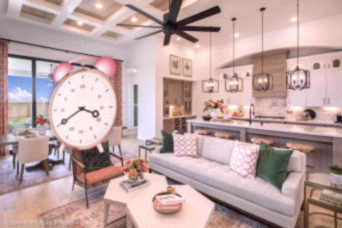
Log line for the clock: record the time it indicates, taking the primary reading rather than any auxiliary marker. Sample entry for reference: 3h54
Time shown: 3h40
